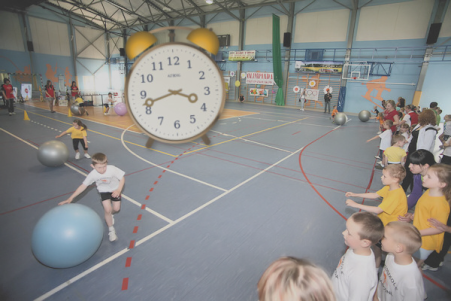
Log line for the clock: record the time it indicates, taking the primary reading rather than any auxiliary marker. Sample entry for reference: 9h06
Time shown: 3h42
